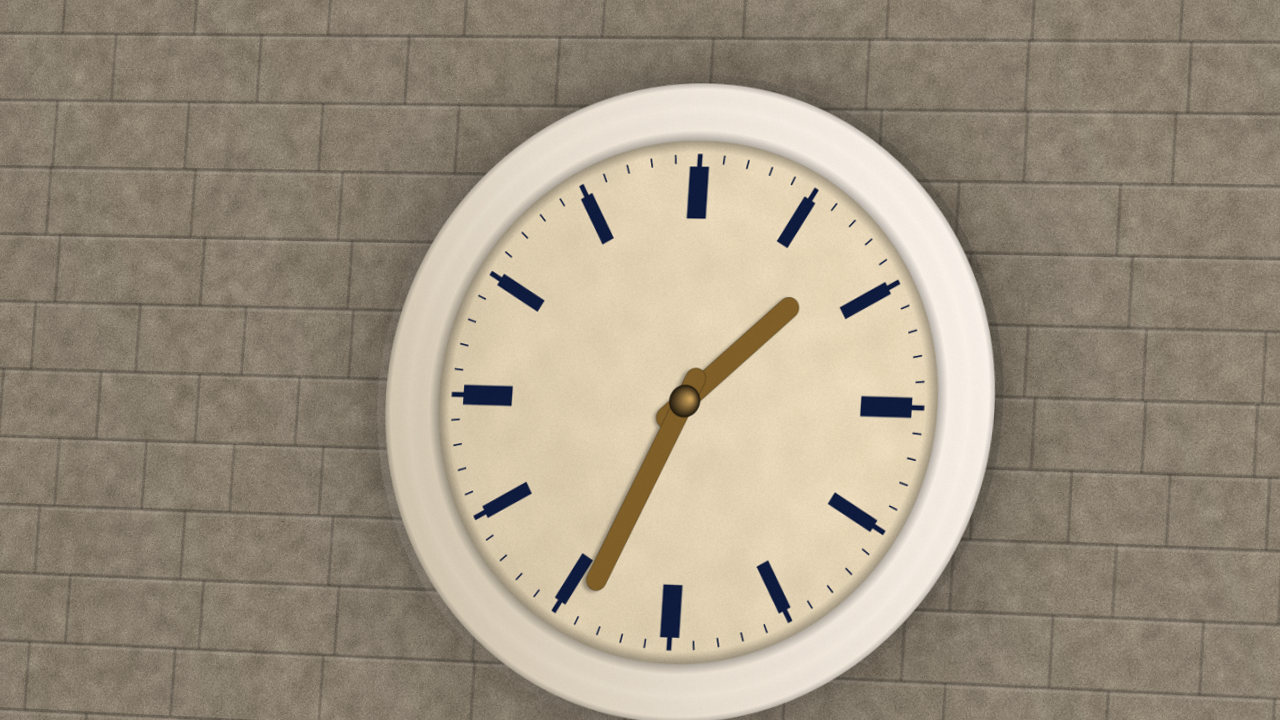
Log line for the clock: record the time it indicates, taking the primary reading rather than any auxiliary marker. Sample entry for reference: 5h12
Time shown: 1h34
